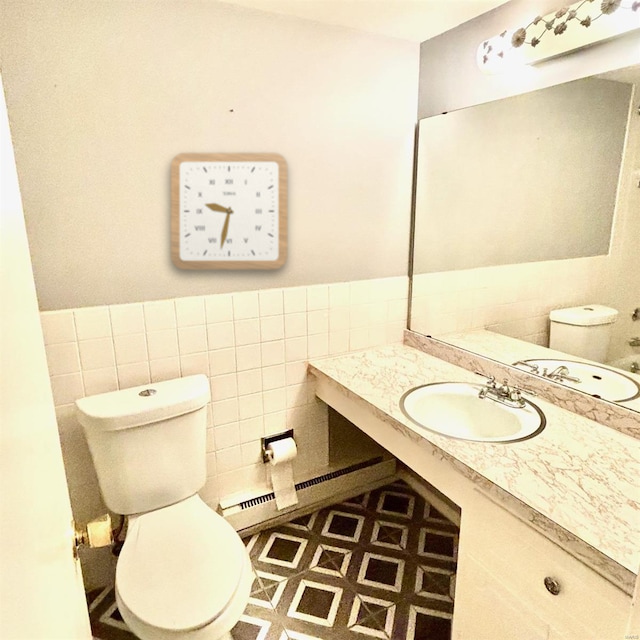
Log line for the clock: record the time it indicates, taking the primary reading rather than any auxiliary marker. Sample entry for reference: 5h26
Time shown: 9h32
